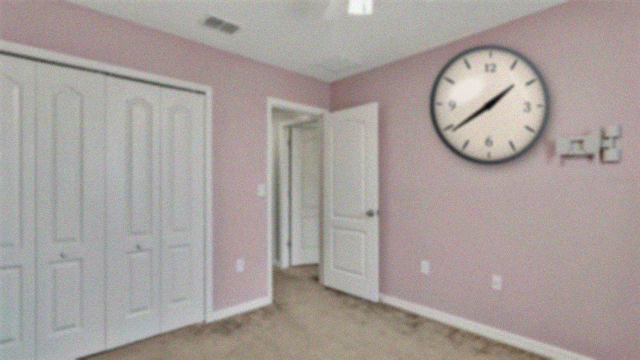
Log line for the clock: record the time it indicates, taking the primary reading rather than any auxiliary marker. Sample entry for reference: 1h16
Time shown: 1h39
